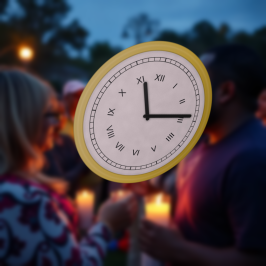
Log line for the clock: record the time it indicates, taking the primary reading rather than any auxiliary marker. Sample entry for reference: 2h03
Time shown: 11h14
